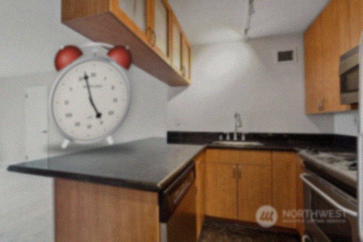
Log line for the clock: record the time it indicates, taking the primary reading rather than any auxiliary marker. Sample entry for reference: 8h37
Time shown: 4h57
